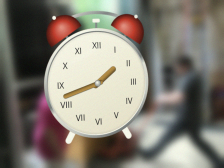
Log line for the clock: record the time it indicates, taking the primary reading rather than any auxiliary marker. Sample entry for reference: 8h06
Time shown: 1h42
